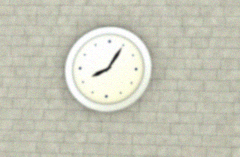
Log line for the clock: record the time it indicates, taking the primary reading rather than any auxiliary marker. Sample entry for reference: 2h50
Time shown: 8h05
